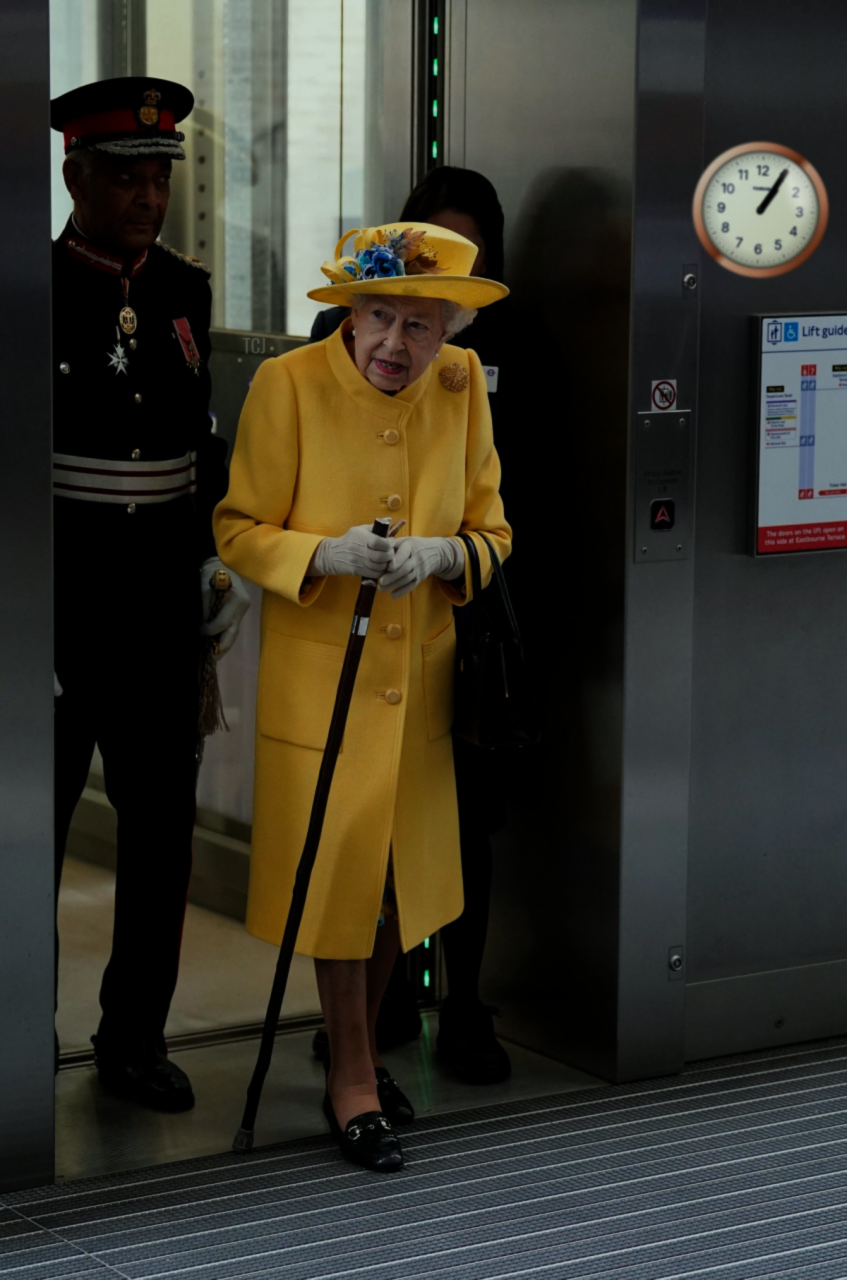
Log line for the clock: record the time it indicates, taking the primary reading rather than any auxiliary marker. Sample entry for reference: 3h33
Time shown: 1h05
